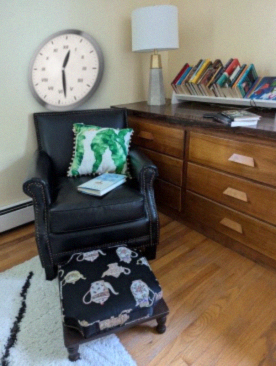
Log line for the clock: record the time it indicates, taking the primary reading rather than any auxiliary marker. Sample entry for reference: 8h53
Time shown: 12h28
